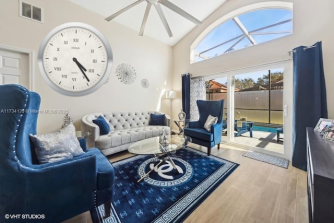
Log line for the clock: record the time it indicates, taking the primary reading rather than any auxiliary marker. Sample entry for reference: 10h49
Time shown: 4h24
